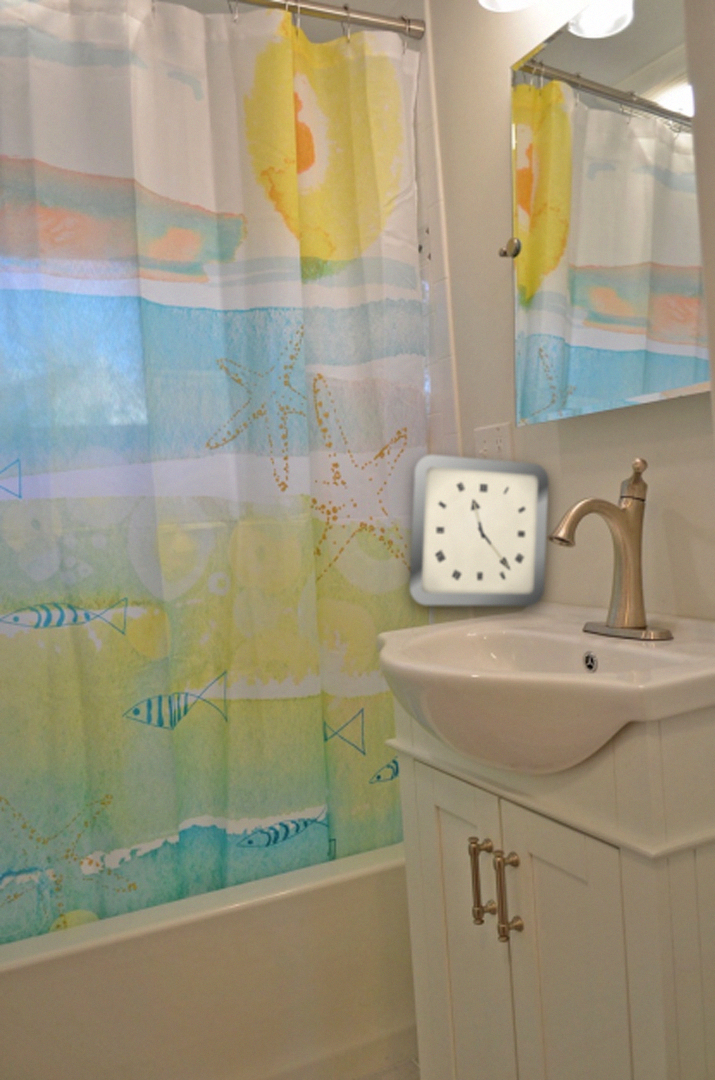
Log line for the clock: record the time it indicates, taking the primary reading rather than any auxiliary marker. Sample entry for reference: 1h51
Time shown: 11h23
